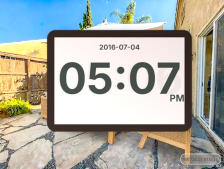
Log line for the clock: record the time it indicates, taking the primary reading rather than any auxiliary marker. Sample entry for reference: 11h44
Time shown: 5h07
